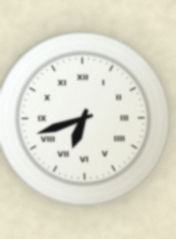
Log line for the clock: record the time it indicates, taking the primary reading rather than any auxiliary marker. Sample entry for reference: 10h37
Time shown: 6h42
